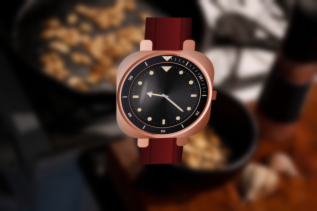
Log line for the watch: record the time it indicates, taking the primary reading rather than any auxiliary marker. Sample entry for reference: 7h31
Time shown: 9h22
